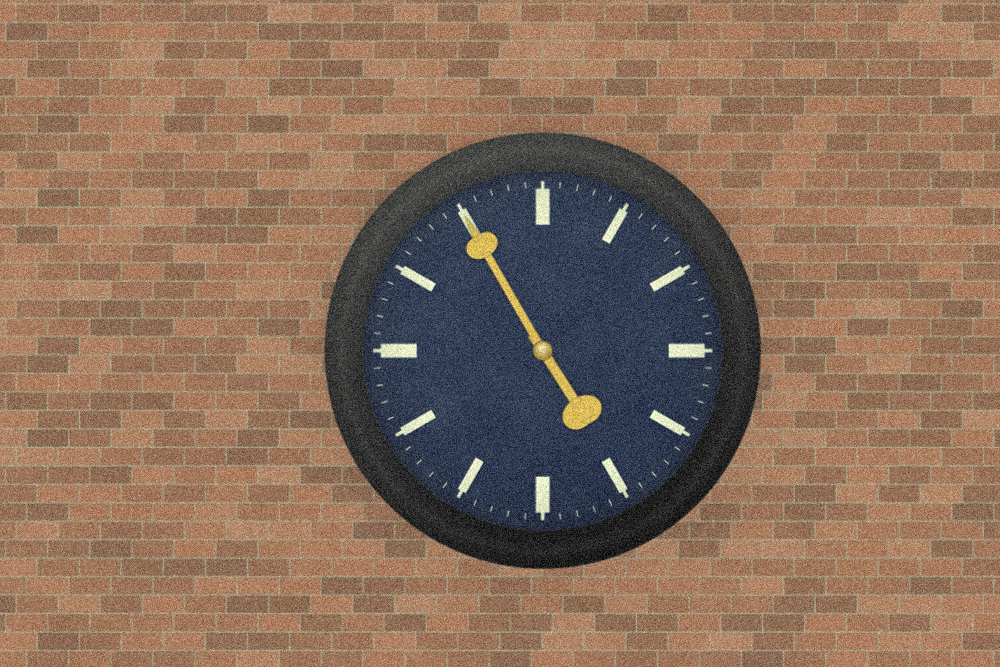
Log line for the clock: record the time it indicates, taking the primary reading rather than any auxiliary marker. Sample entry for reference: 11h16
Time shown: 4h55
